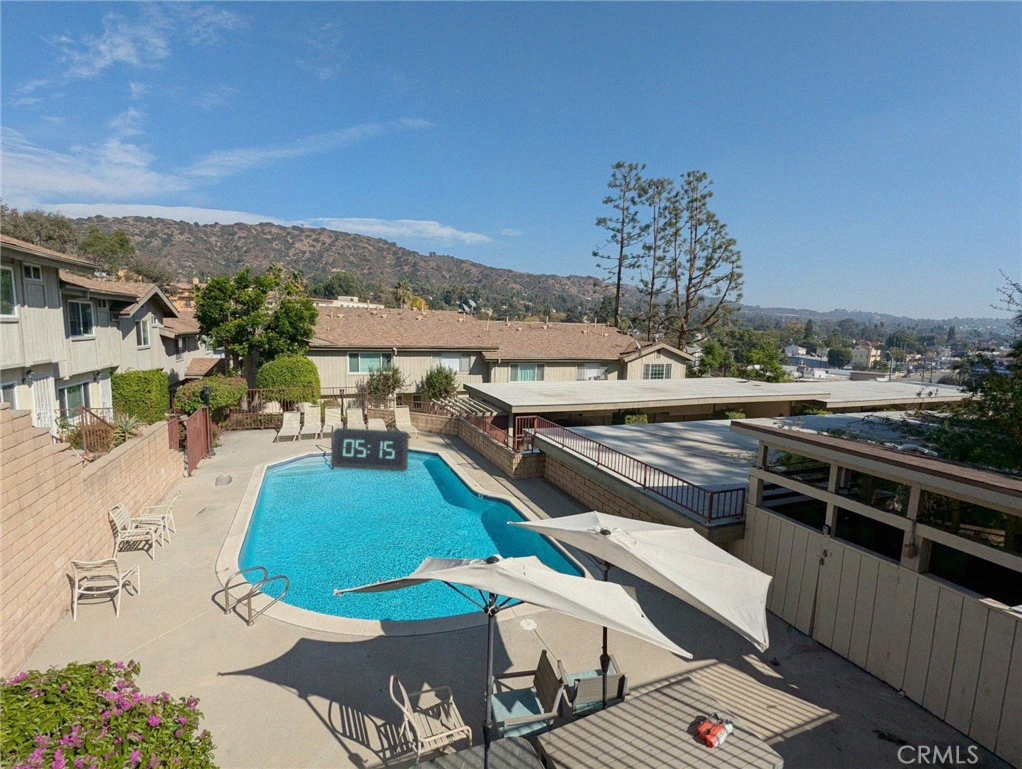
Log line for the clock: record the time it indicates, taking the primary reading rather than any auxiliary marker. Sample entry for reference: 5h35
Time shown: 5h15
